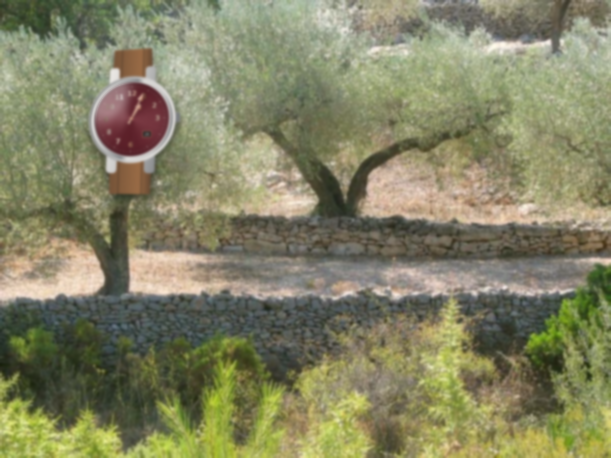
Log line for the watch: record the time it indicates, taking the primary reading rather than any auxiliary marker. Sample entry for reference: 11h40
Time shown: 1h04
